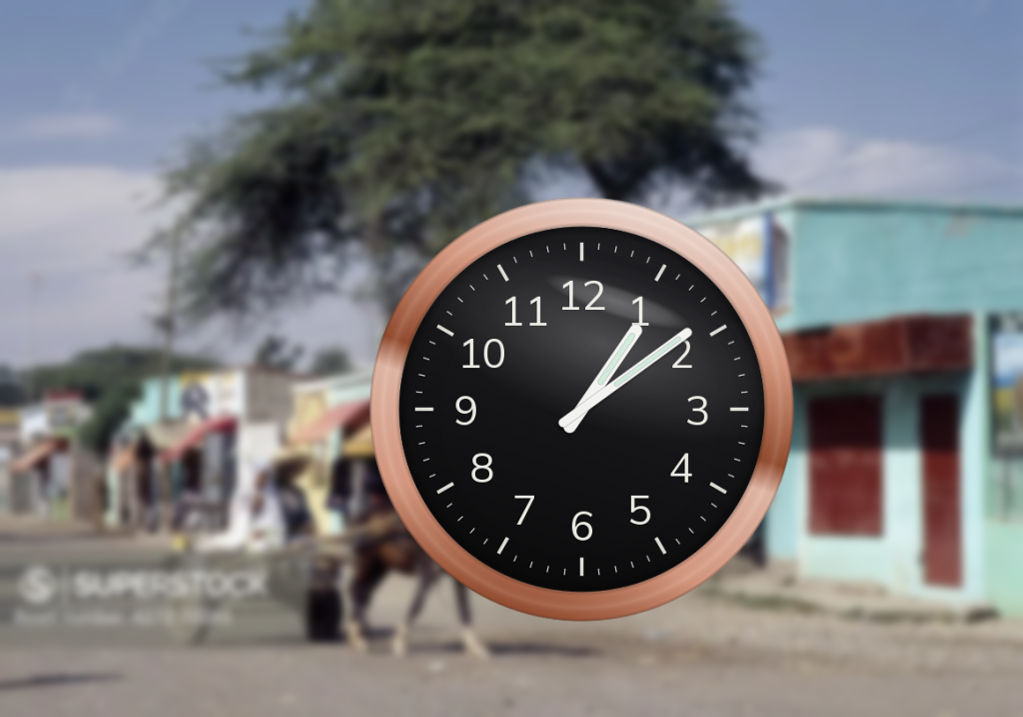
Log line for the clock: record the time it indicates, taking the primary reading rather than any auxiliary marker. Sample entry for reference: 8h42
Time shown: 1h09
